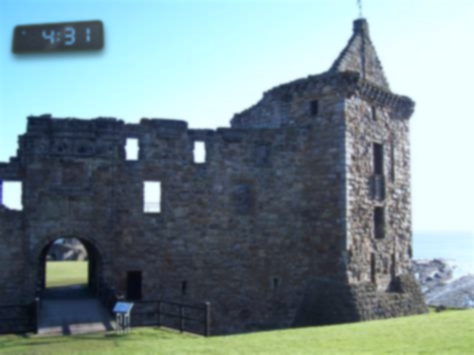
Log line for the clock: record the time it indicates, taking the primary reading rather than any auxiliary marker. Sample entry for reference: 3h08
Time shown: 4h31
